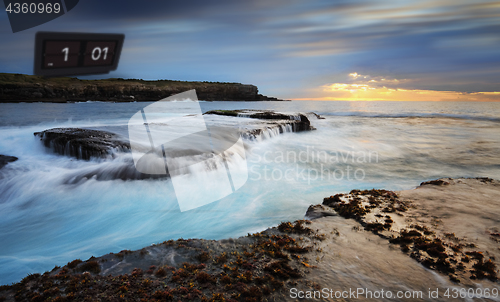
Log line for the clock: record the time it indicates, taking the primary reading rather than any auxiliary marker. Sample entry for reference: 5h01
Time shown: 1h01
